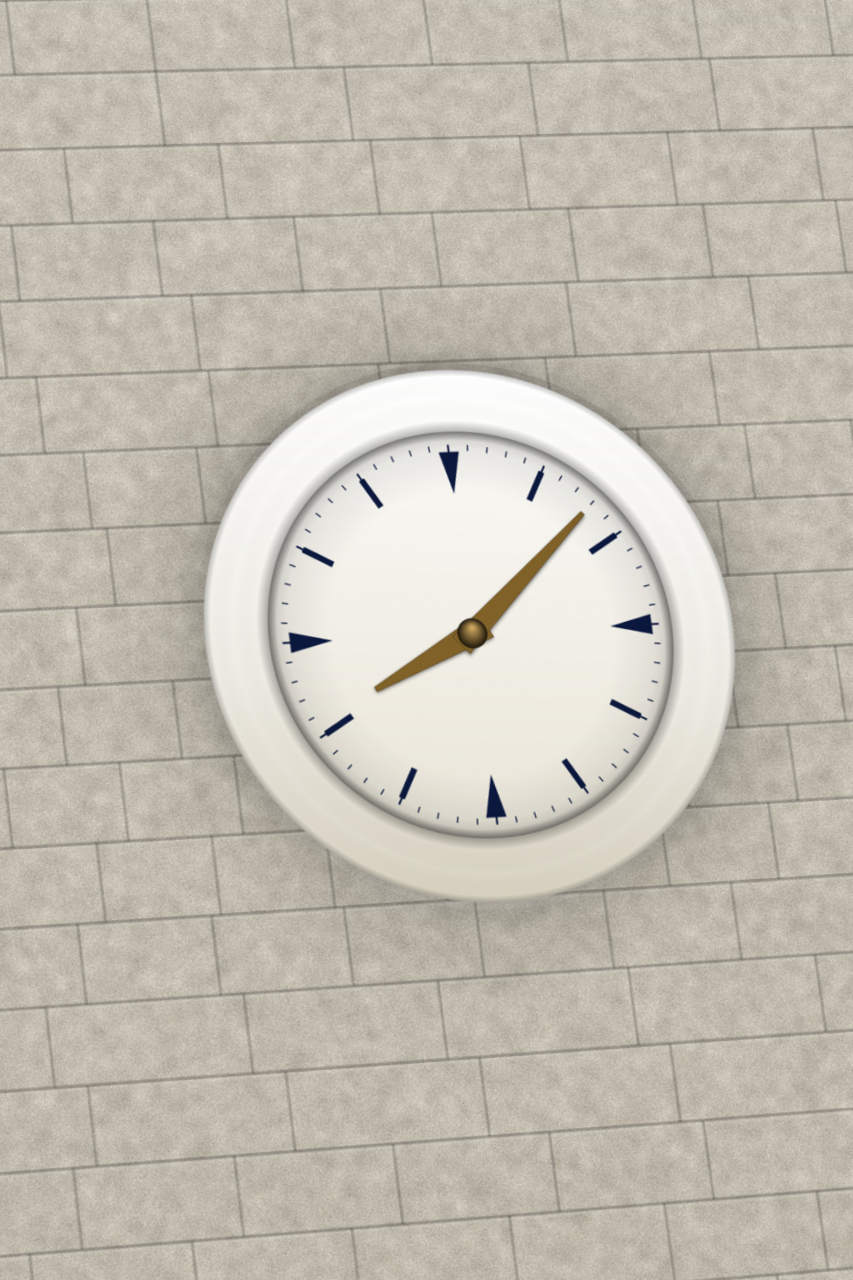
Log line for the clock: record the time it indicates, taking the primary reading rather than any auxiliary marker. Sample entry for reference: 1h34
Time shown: 8h08
